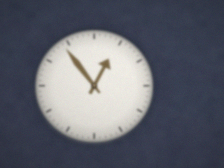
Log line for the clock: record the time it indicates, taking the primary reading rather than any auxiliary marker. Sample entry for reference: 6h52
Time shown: 12h54
